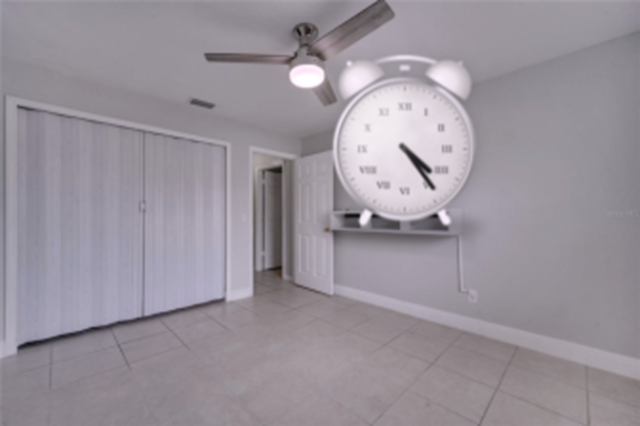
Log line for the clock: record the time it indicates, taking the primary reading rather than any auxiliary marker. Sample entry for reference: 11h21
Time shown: 4h24
